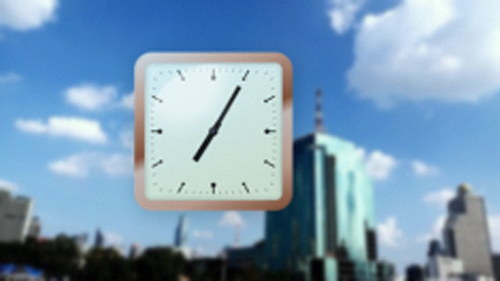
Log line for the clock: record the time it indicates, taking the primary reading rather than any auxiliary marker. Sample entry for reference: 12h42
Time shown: 7h05
